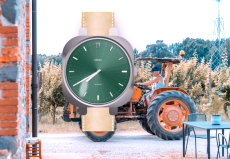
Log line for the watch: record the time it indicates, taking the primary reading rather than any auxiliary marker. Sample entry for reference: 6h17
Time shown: 7h40
